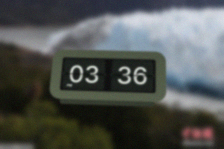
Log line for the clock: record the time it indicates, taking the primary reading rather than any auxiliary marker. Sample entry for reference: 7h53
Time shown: 3h36
